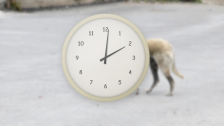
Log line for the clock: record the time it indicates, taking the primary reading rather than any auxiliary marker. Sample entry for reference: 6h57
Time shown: 2h01
